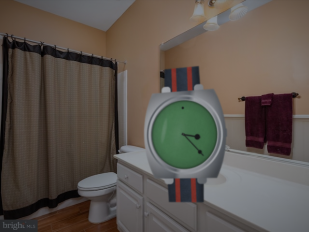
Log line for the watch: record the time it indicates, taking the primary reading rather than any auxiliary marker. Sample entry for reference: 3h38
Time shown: 3h23
